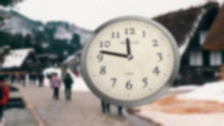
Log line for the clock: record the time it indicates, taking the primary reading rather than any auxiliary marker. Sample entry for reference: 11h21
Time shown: 11h47
